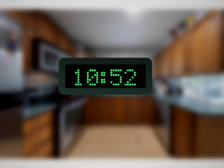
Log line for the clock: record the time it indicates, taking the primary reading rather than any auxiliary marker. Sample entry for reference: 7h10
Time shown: 10h52
